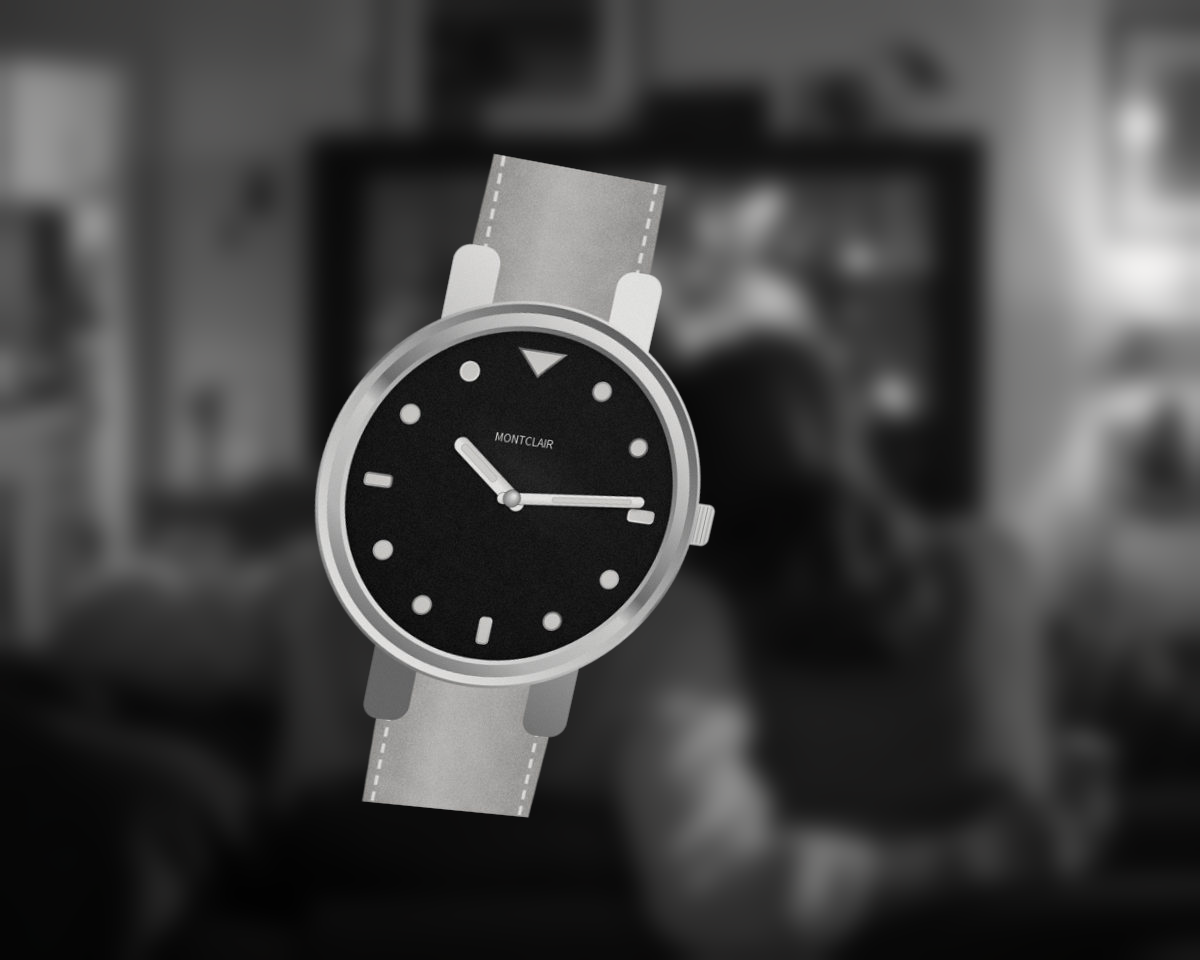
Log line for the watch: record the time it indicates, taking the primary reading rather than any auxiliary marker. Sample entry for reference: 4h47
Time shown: 10h14
